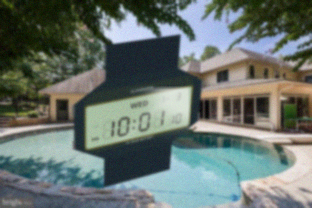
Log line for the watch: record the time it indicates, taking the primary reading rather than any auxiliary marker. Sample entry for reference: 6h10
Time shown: 10h01
